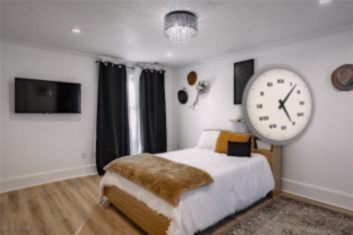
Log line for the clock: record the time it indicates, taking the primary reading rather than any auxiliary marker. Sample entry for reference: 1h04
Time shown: 5h07
